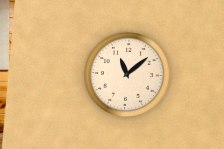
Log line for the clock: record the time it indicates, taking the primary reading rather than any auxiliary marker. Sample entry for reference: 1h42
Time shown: 11h08
